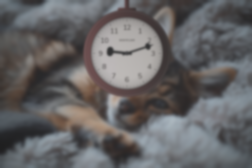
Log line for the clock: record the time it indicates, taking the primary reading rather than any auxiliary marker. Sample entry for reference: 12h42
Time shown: 9h12
